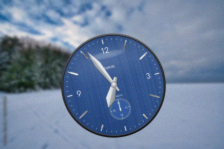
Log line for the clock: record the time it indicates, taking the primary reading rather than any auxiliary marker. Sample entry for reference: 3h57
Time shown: 6h56
